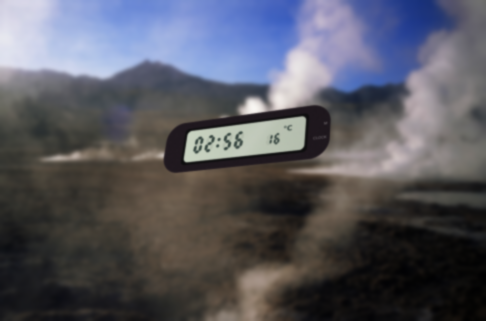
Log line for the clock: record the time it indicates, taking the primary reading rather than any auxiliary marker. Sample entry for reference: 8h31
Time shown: 2h56
